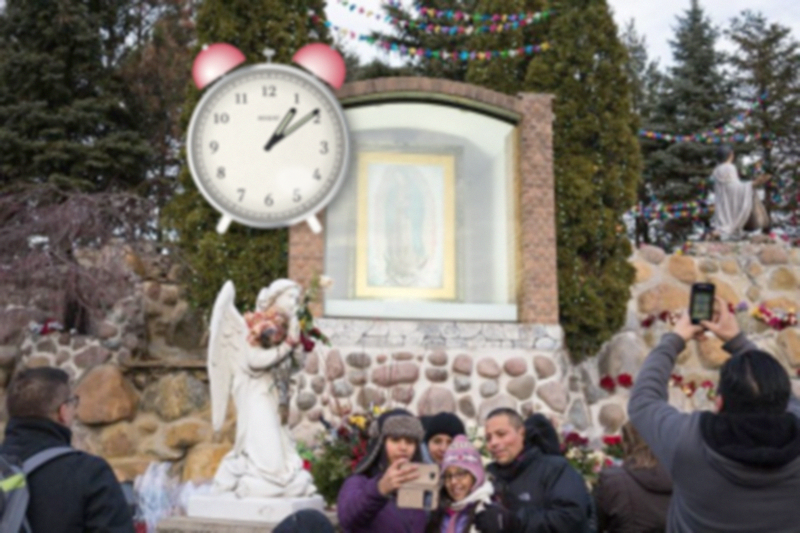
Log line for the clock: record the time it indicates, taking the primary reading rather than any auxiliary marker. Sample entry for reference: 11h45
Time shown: 1h09
